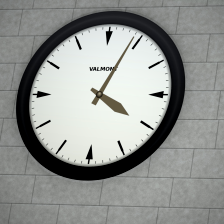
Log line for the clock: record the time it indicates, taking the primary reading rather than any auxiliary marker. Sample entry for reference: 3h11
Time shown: 4h04
